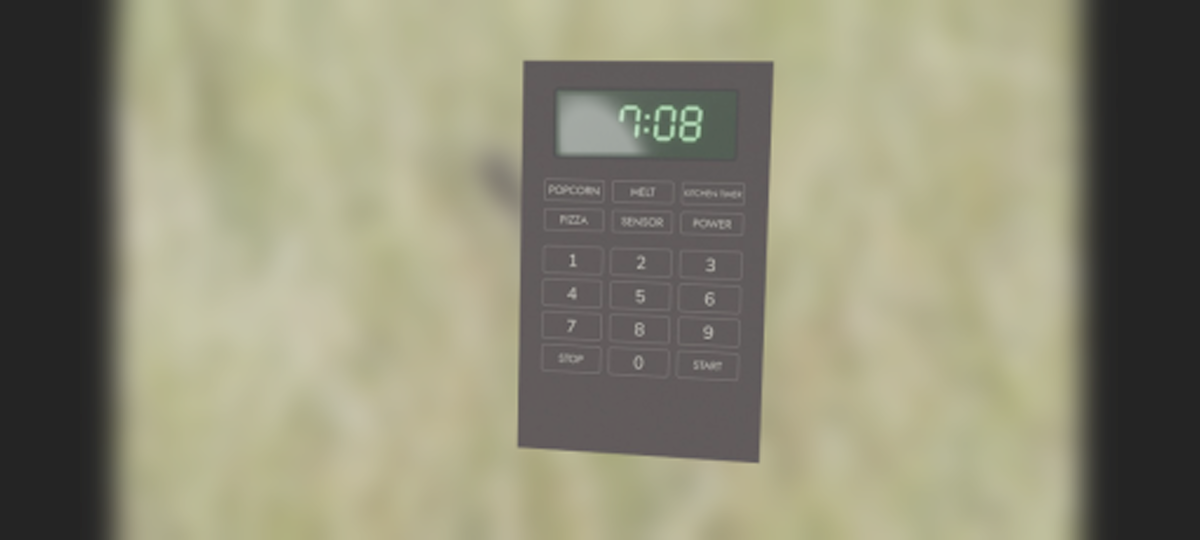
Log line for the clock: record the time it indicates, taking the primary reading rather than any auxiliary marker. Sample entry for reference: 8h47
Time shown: 7h08
